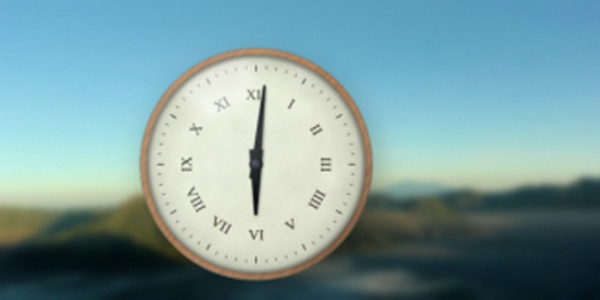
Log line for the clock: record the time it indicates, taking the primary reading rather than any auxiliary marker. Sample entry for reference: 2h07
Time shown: 6h01
